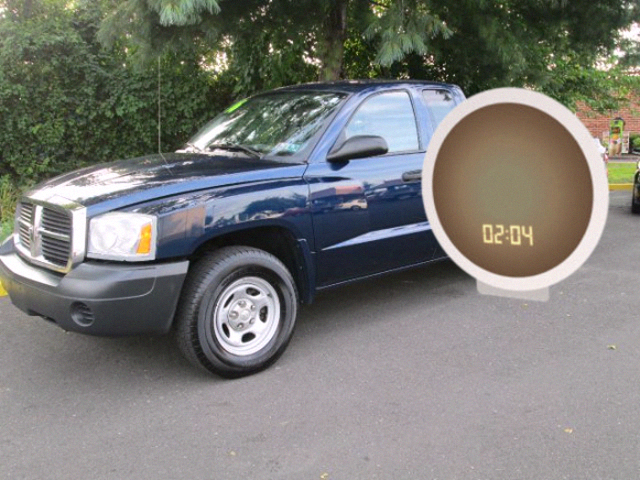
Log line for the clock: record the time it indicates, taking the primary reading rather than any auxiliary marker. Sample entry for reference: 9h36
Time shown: 2h04
